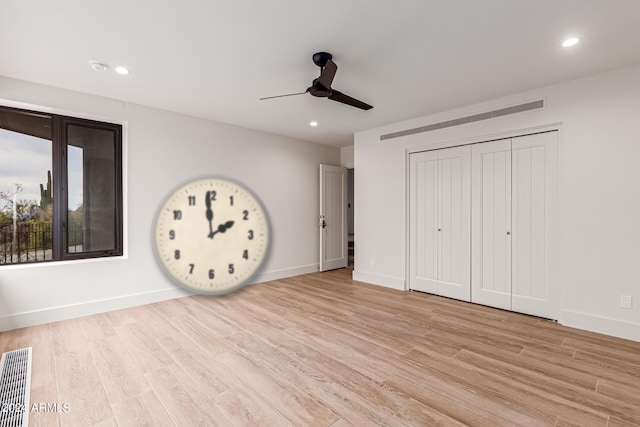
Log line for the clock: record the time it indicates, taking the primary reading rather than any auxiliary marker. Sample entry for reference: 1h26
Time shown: 1h59
